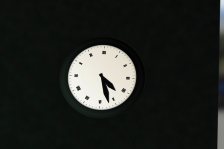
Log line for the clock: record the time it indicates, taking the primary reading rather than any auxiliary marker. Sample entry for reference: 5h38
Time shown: 4h27
